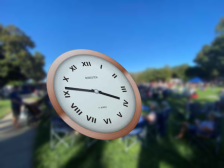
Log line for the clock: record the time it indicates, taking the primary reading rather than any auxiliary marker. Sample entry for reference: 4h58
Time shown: 3h47
